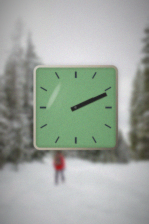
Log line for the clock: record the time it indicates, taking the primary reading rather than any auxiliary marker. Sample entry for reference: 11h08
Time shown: 2h11
